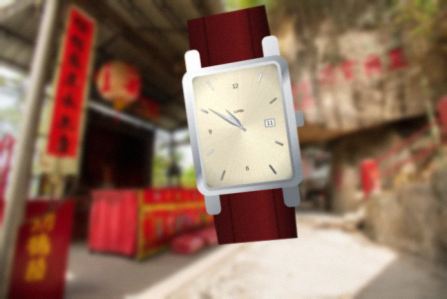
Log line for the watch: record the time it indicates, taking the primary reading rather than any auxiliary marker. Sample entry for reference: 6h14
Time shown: 10h51
